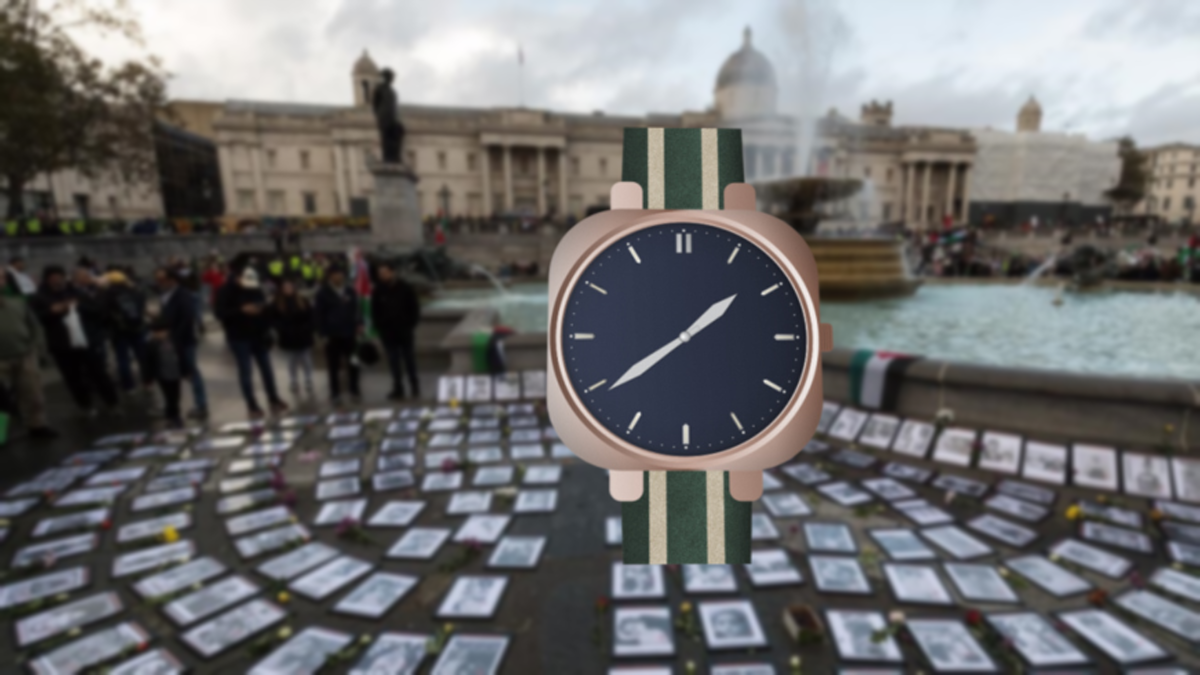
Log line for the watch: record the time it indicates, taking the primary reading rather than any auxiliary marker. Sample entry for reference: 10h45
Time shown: 1h39
